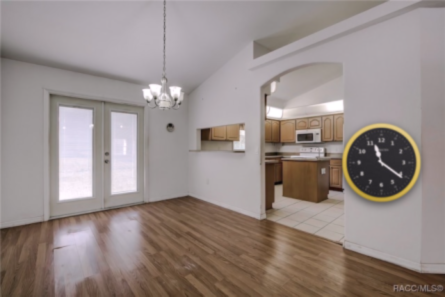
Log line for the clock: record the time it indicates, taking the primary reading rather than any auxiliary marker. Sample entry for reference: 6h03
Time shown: 11h21
